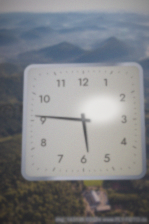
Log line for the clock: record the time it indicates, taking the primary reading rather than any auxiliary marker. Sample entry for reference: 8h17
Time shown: 5h46
